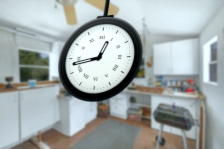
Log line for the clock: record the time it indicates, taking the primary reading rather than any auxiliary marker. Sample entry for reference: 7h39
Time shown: 12h43
